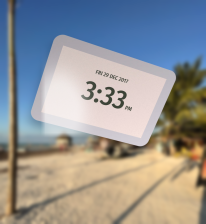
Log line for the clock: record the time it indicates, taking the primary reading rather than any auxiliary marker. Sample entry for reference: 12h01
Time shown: 3h33
